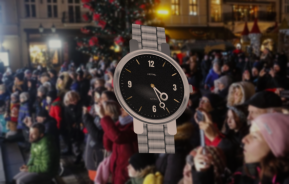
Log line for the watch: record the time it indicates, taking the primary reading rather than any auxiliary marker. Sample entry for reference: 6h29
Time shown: 4h26
